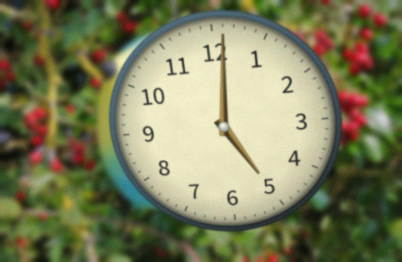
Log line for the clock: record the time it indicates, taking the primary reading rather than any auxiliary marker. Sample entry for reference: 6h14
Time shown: 5h01
